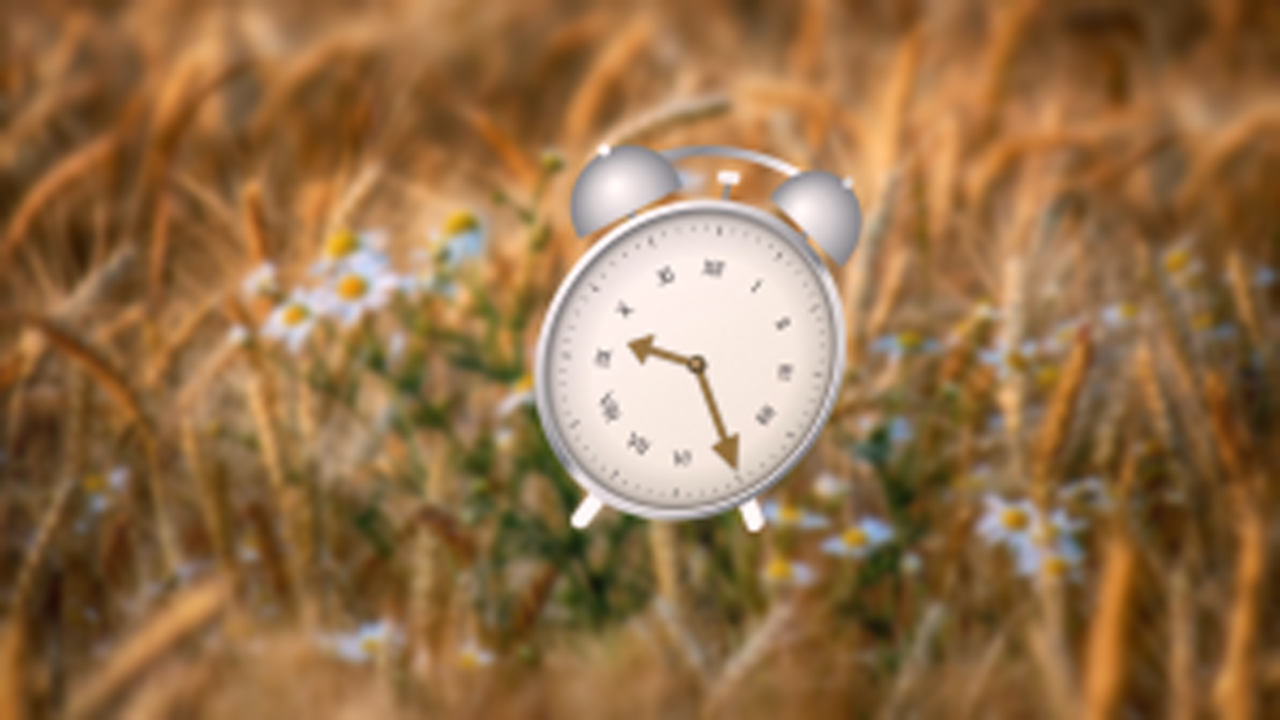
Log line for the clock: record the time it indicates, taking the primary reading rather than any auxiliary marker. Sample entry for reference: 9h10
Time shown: 9h25
